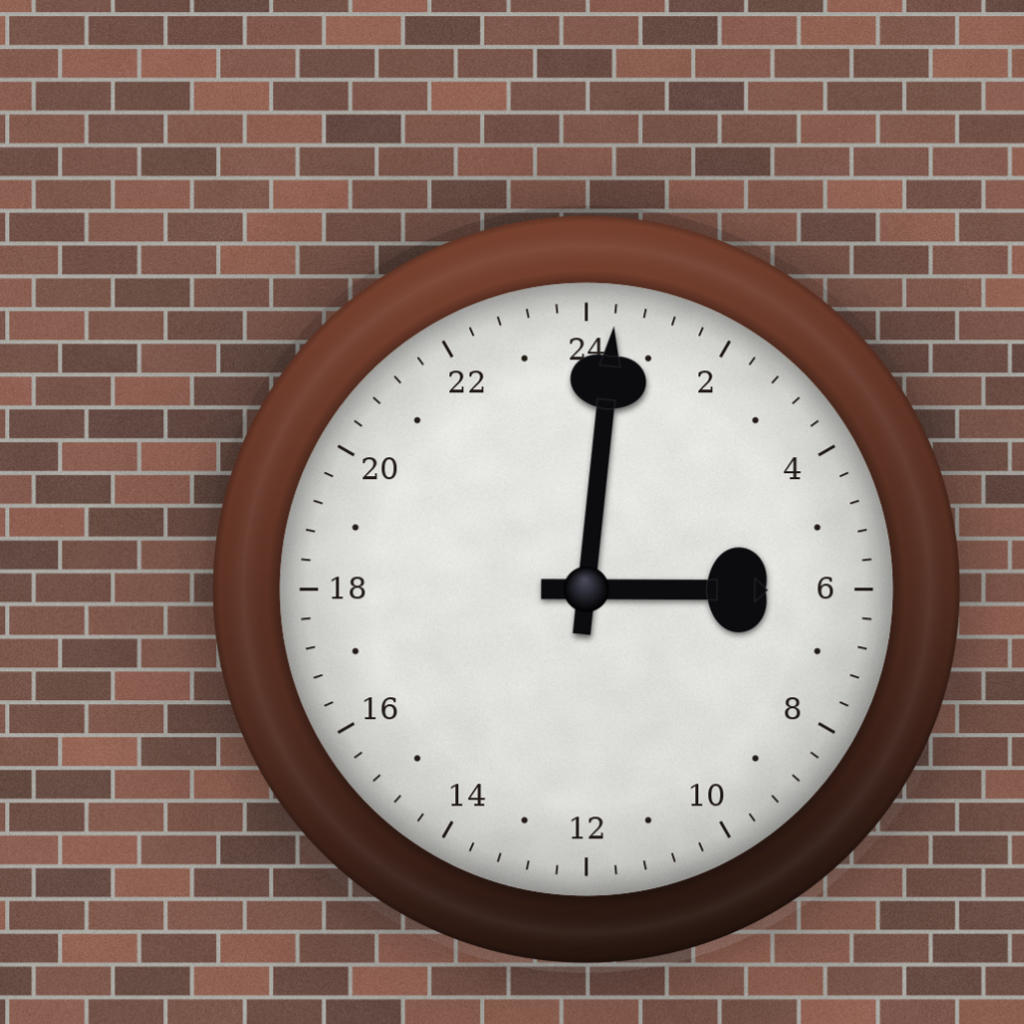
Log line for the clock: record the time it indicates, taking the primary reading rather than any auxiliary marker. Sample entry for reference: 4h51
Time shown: 6h01
